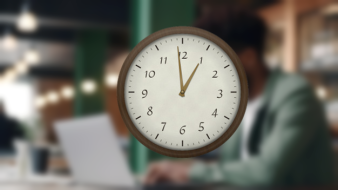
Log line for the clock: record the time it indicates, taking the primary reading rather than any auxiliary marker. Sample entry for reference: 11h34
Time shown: 12h59
